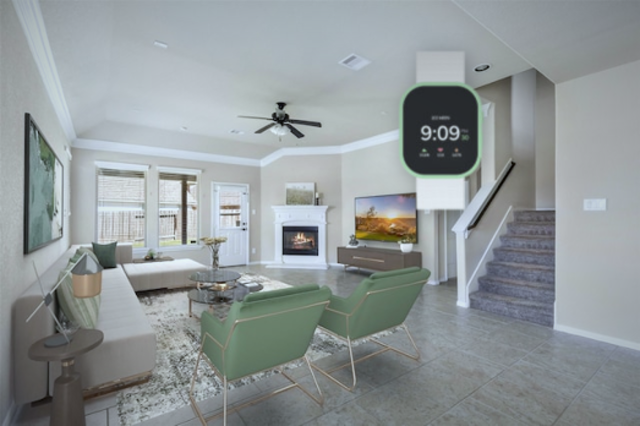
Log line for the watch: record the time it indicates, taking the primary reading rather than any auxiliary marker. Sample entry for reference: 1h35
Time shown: 9h09
